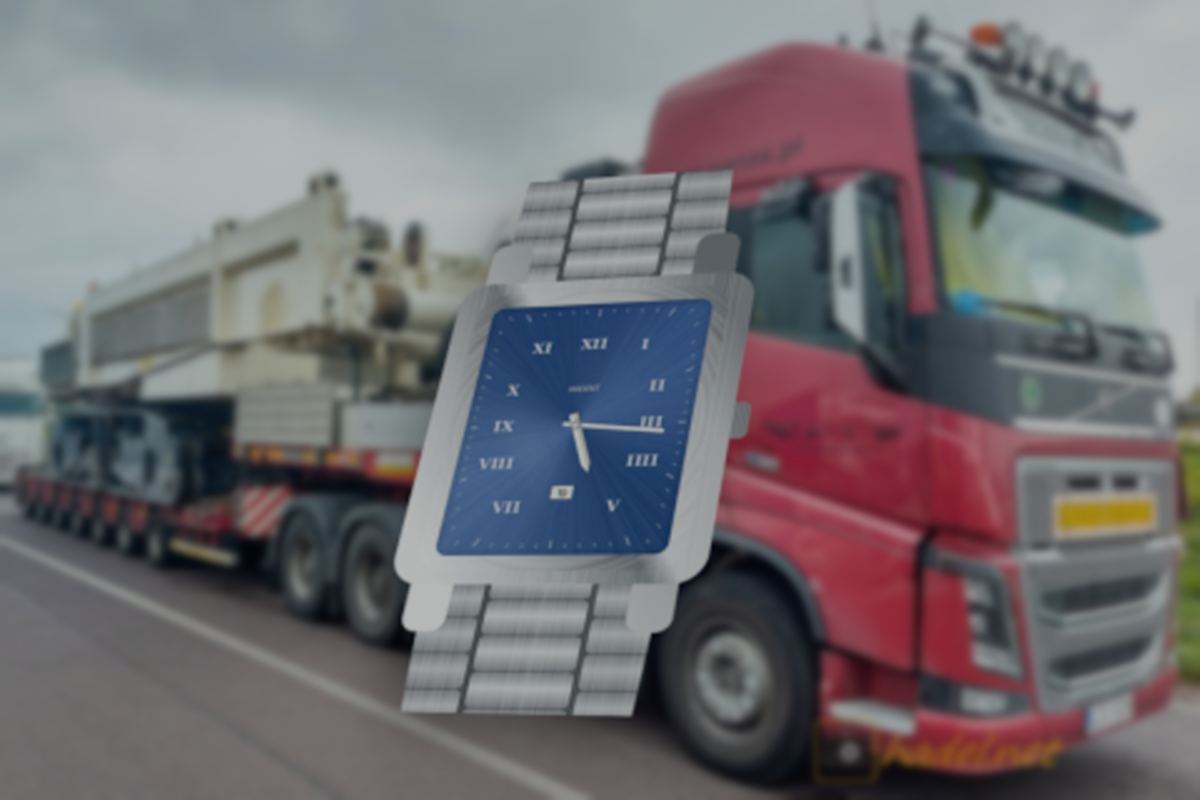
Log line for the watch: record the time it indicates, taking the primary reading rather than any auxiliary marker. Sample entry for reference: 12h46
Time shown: 5h16
